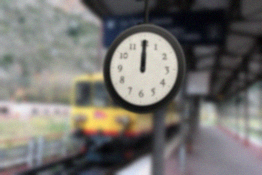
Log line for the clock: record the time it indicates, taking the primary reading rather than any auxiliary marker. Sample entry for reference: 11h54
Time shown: 12h00
